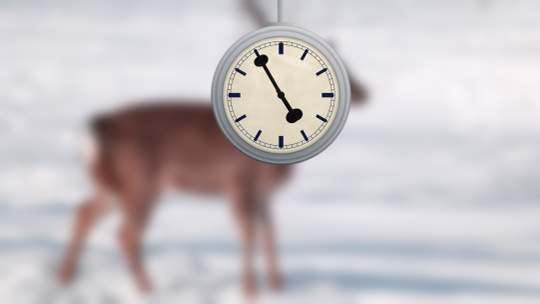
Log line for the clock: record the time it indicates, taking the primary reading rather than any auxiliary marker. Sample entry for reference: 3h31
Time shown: 4h55
